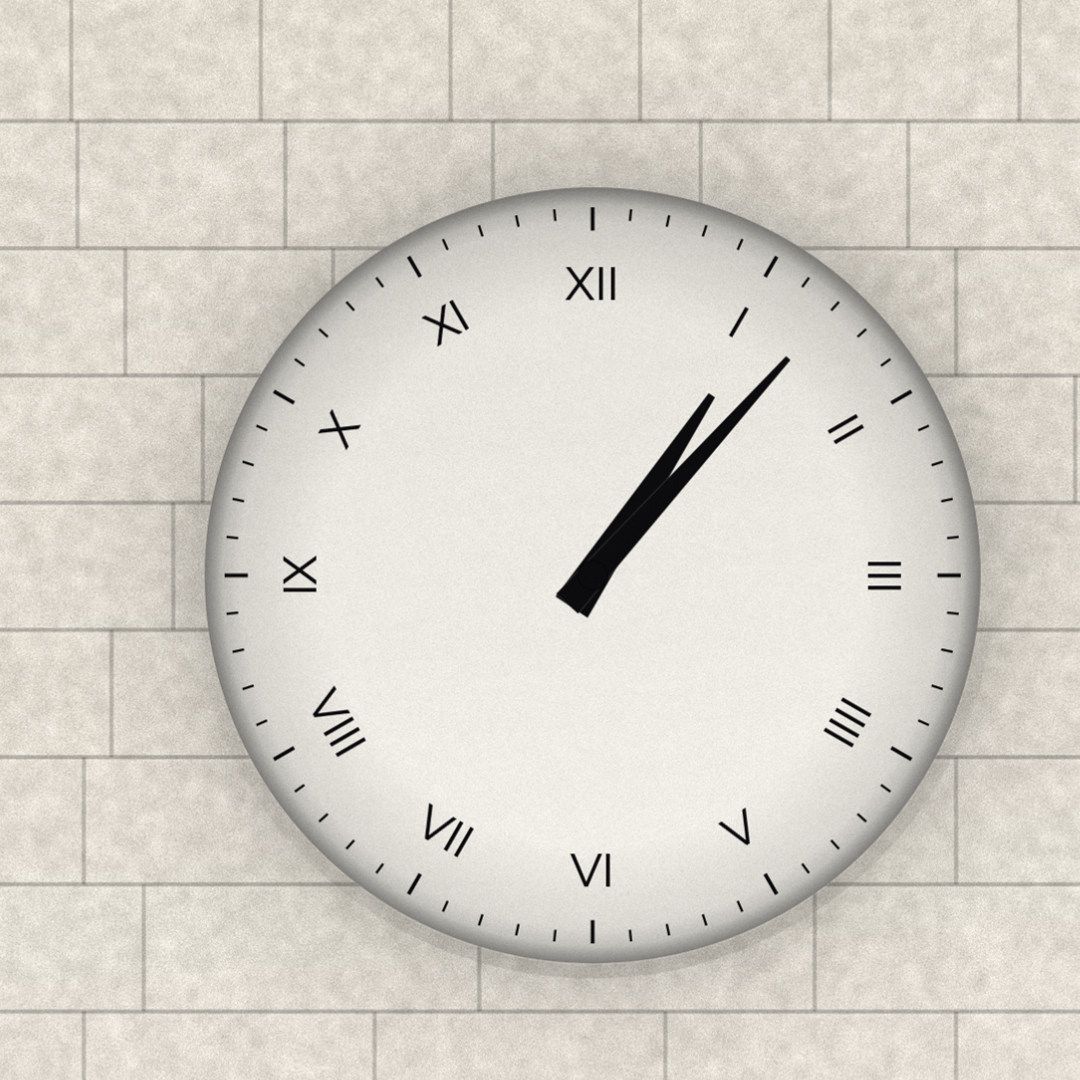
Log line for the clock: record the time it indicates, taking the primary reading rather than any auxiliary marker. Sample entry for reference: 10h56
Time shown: 1h07
